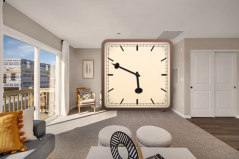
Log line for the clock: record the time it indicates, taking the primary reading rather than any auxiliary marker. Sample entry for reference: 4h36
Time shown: 5h49
